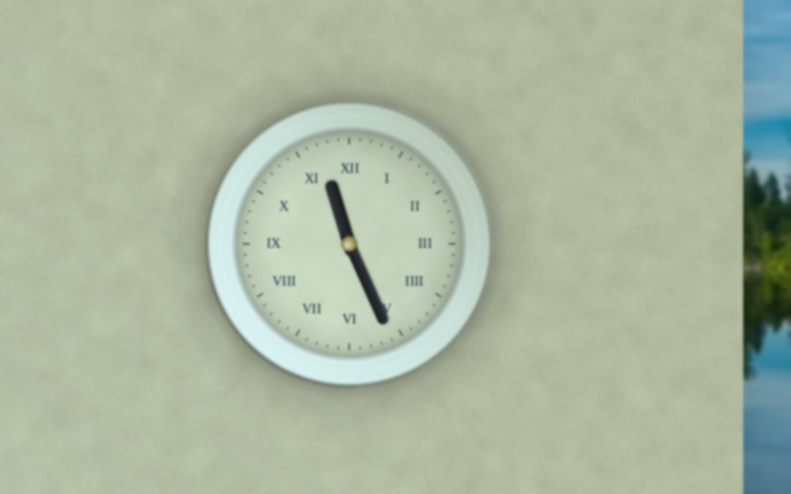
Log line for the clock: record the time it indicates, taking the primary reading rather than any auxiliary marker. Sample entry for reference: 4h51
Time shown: 11h26
